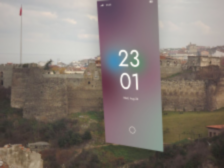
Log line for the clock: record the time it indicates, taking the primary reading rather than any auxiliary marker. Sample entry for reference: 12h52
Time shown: 23h01
